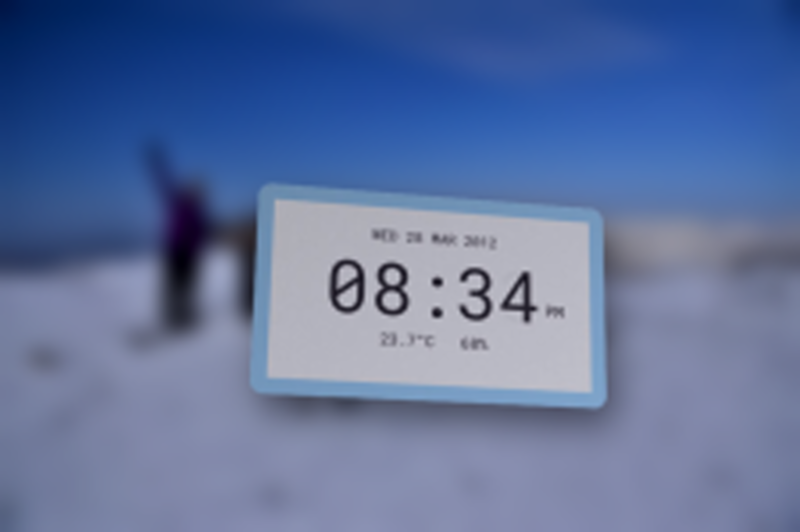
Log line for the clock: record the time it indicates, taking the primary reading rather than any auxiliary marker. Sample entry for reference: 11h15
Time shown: 8h34
